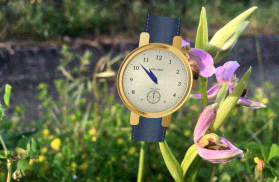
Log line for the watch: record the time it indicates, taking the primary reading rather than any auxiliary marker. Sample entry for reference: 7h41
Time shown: 10h52
